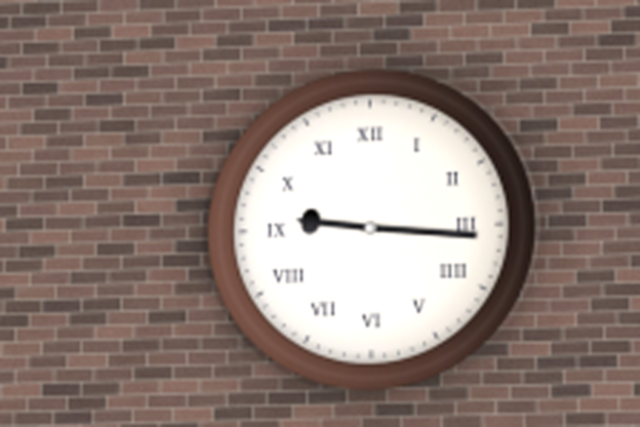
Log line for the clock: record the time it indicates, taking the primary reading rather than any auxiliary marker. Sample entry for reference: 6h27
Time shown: 9h16
